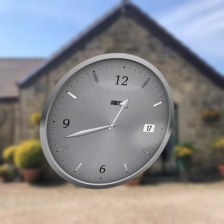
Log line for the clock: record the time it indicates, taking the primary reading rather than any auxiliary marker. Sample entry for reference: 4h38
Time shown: 12h42
